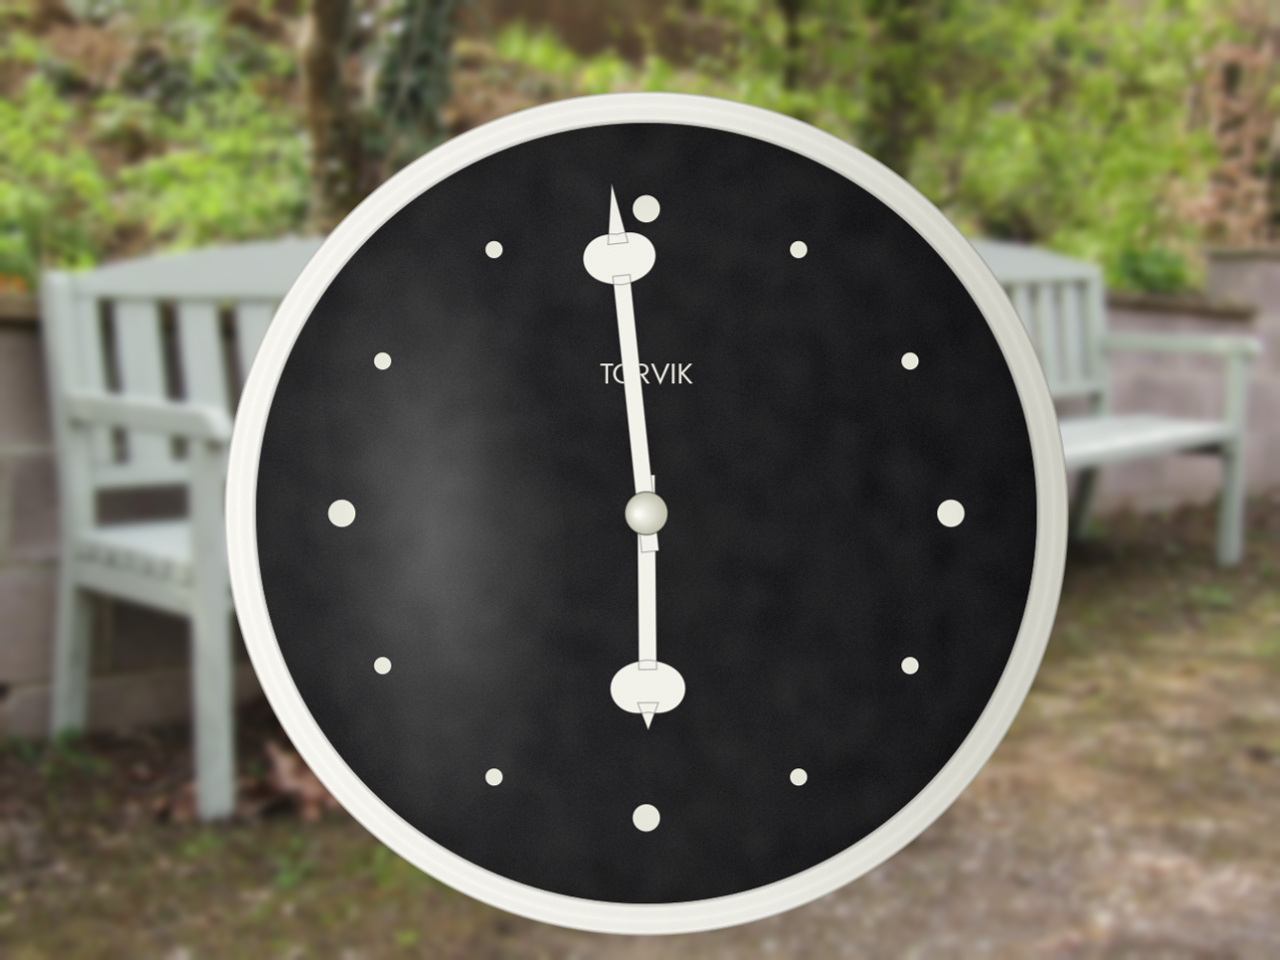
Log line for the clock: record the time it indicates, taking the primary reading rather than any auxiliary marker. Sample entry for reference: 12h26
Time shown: 5h59
